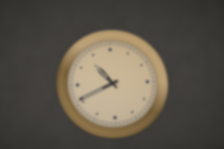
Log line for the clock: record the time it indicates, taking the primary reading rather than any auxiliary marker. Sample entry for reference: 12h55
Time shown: 10h41
